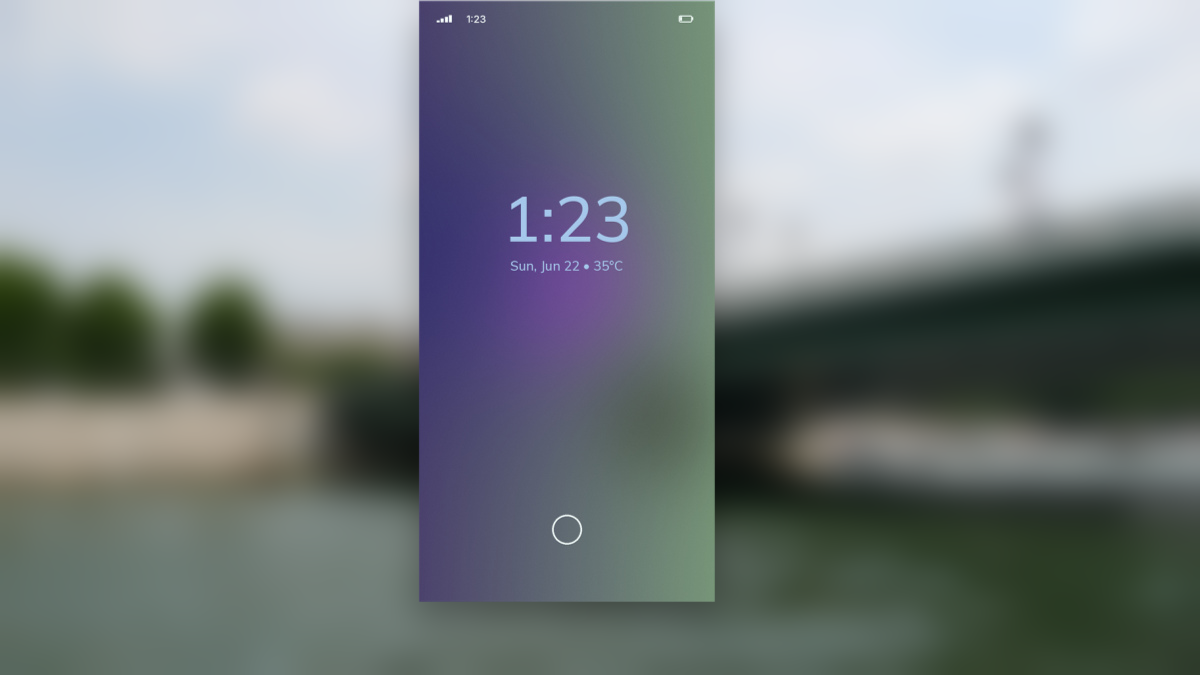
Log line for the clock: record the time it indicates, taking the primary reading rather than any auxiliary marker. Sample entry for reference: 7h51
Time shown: 1h23
